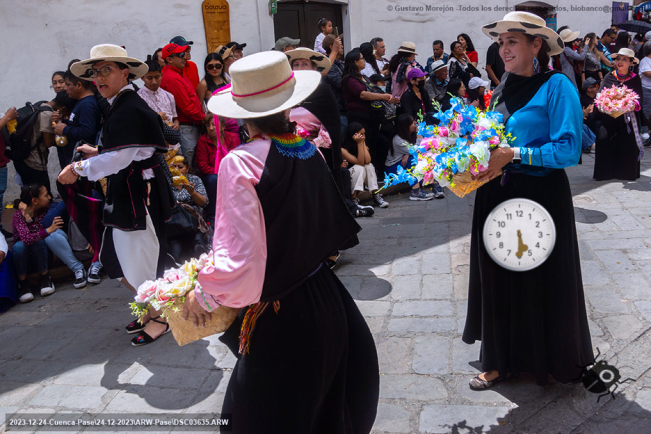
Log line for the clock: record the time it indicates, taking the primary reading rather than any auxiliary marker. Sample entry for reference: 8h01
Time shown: 5h30
